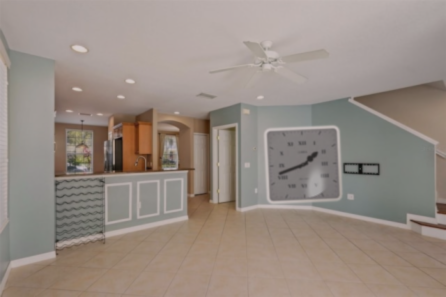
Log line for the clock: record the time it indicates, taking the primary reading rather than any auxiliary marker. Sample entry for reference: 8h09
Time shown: 1h42
